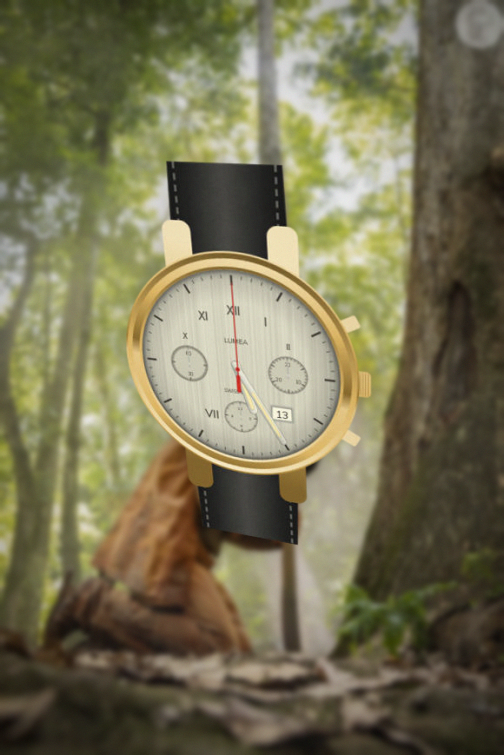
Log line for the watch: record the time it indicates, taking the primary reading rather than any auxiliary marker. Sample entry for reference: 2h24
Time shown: 5h25
